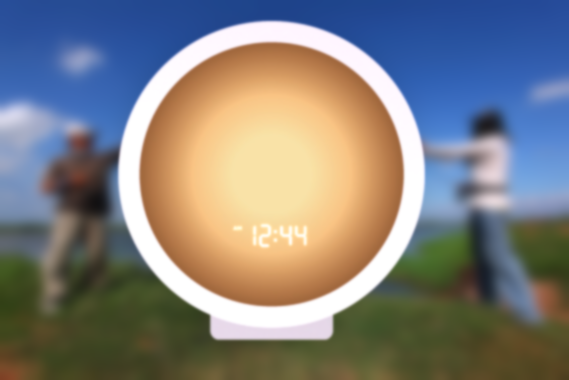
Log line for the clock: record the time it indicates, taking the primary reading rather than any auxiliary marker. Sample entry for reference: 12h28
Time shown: 12h44
